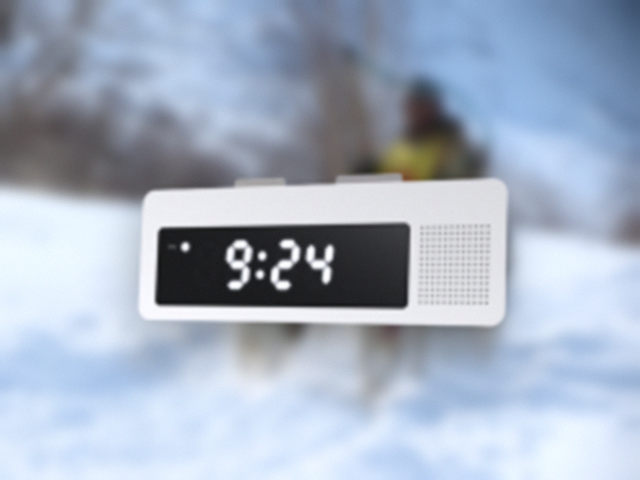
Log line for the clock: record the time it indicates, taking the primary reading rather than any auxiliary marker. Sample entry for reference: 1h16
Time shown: 9h24
